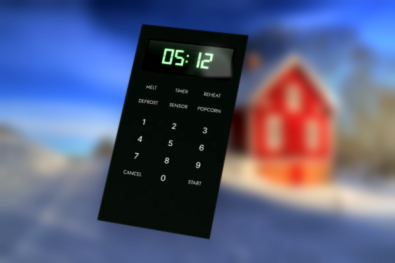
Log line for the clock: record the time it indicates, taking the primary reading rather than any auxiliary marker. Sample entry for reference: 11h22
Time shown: 5h12
